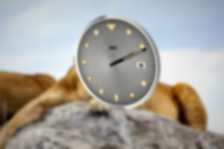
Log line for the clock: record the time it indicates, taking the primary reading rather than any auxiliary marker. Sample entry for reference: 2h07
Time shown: 2h11
